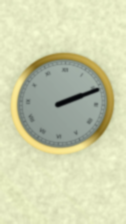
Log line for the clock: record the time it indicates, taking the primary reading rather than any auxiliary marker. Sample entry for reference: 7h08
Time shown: 2h11
